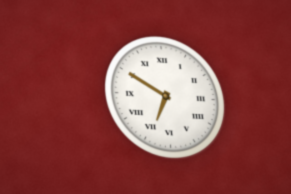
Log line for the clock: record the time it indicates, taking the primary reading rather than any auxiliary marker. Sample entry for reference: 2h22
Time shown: 6h50
